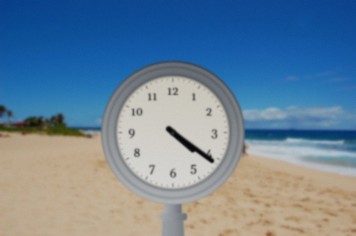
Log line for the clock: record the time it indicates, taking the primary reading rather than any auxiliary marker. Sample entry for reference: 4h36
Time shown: 4h21
